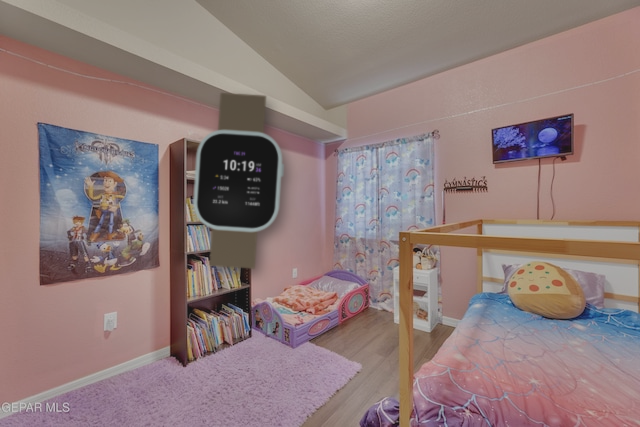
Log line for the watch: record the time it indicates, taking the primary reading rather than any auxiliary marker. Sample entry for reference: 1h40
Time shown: 10h19
